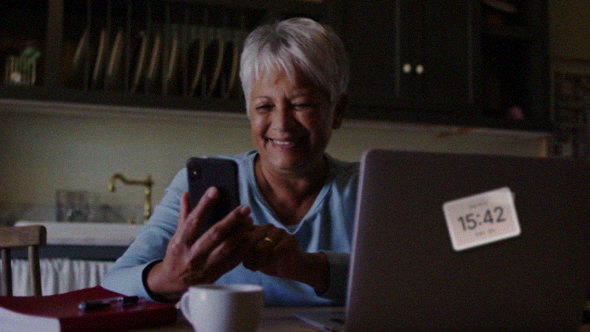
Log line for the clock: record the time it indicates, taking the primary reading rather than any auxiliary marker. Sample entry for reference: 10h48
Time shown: 15h42
